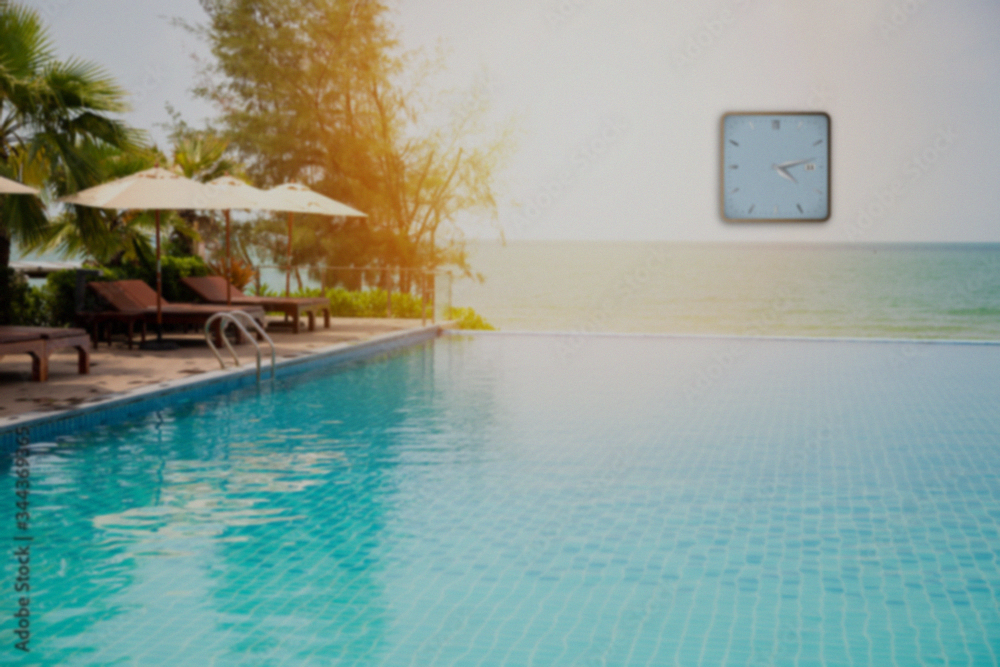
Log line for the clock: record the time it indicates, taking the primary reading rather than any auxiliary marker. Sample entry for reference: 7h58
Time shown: 4h13
